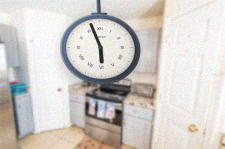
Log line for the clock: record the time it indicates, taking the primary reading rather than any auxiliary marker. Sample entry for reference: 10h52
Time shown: 5h57
